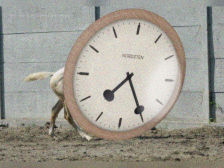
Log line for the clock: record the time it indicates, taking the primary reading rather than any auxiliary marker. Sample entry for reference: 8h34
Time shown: 7h25
